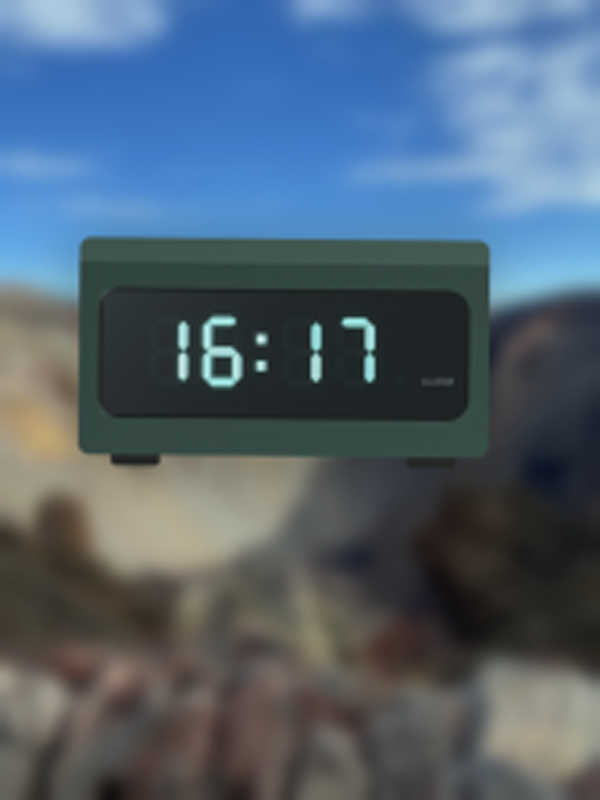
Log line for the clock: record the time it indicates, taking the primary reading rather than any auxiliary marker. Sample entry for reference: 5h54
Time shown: 16h17
